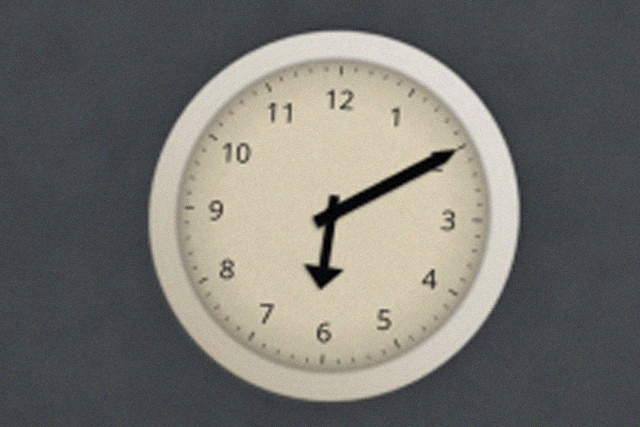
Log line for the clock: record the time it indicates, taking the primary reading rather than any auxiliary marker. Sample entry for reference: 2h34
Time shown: 6h10
